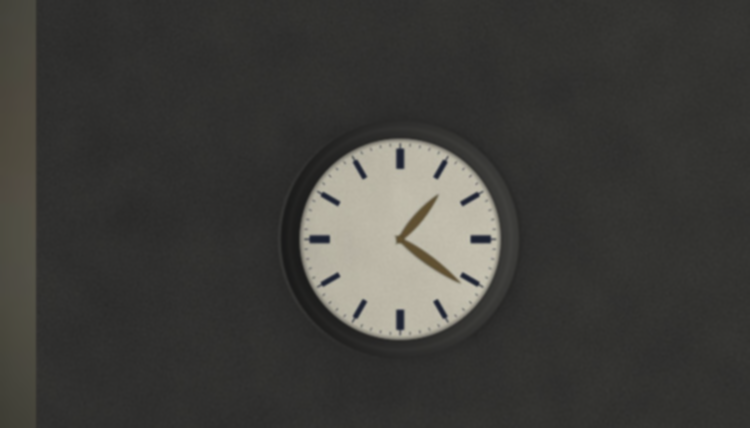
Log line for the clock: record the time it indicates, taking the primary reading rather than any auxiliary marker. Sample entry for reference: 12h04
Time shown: 1h21
